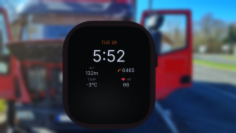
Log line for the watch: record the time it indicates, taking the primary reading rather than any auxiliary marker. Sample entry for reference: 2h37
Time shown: 5h52
